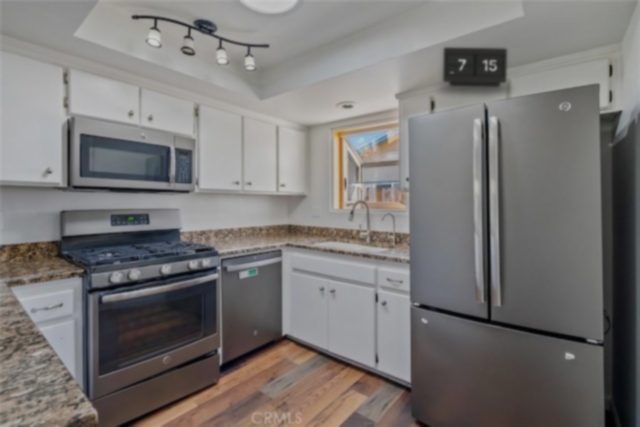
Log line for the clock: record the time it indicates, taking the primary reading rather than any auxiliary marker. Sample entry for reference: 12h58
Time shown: 7h15
